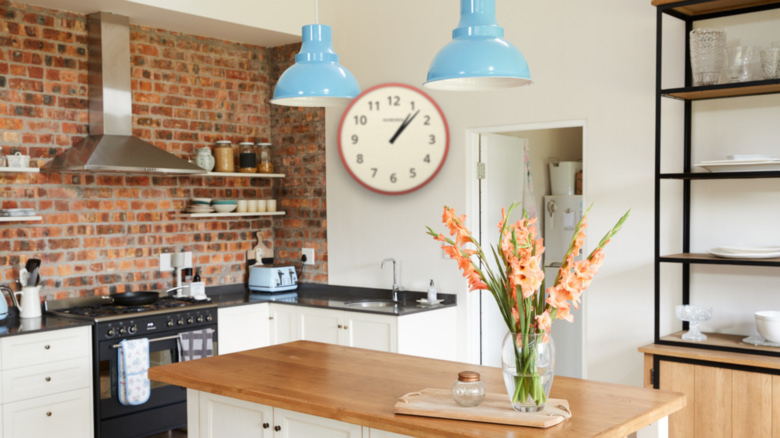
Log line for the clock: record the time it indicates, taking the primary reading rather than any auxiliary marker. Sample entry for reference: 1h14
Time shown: 1h07
